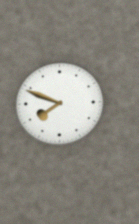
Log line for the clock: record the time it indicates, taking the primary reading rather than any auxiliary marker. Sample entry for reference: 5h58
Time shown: 7h49
